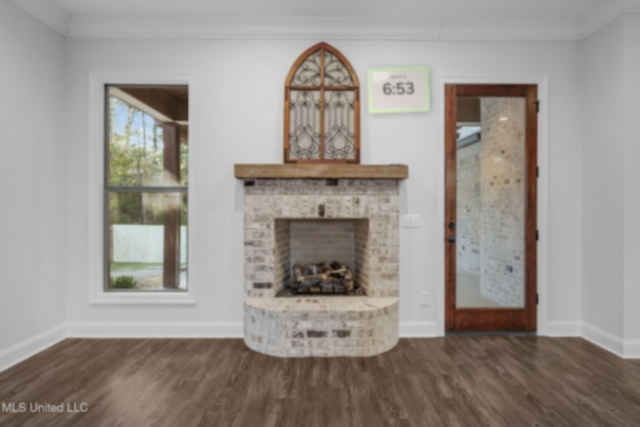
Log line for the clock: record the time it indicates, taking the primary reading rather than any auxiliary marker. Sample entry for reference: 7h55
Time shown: 6h53
